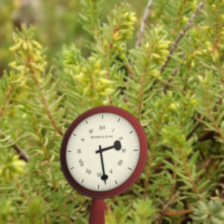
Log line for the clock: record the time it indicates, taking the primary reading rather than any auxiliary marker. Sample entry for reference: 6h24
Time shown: 2h28
